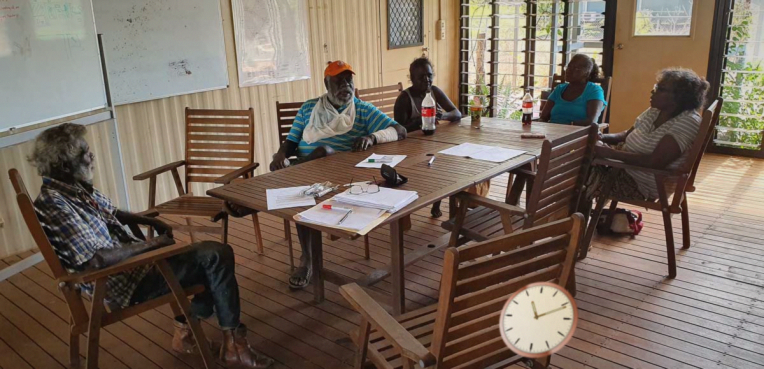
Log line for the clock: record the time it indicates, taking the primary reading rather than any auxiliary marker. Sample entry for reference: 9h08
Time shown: 11h11
